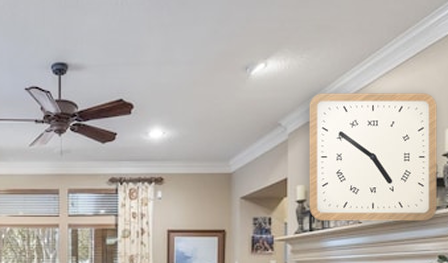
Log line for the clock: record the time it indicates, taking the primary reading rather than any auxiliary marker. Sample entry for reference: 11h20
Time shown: 4h51
